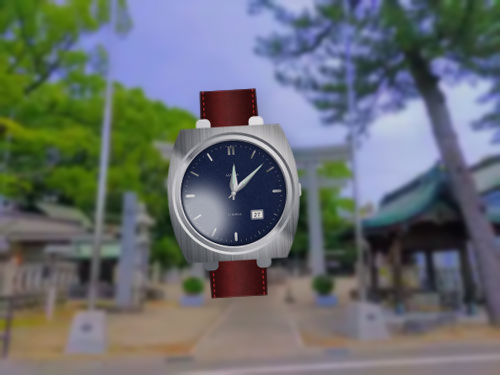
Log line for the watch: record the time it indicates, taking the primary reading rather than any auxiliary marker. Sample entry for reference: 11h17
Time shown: 12h08
